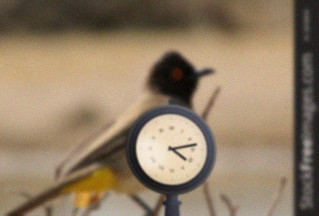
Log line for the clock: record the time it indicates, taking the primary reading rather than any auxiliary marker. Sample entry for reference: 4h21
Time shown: 4h13
